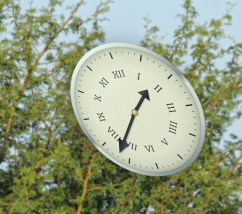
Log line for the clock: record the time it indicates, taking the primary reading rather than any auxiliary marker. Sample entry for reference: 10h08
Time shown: 1h37
